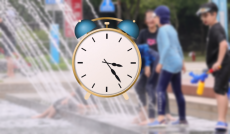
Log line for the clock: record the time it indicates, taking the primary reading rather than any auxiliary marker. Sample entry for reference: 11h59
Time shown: 3h24
